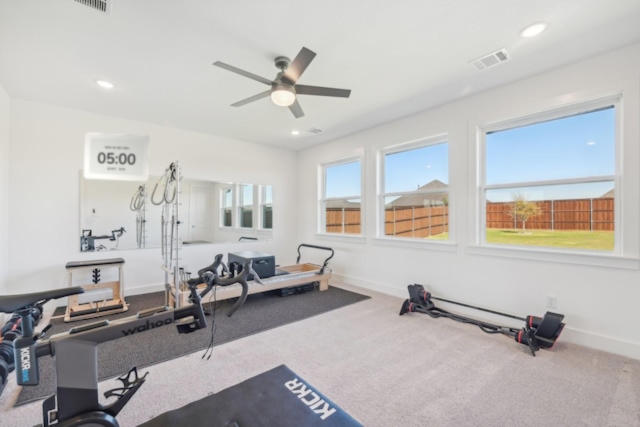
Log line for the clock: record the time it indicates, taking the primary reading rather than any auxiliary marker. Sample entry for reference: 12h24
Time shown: 5h00
